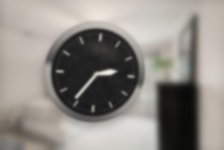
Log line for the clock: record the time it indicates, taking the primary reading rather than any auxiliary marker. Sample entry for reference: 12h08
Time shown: 2h36
